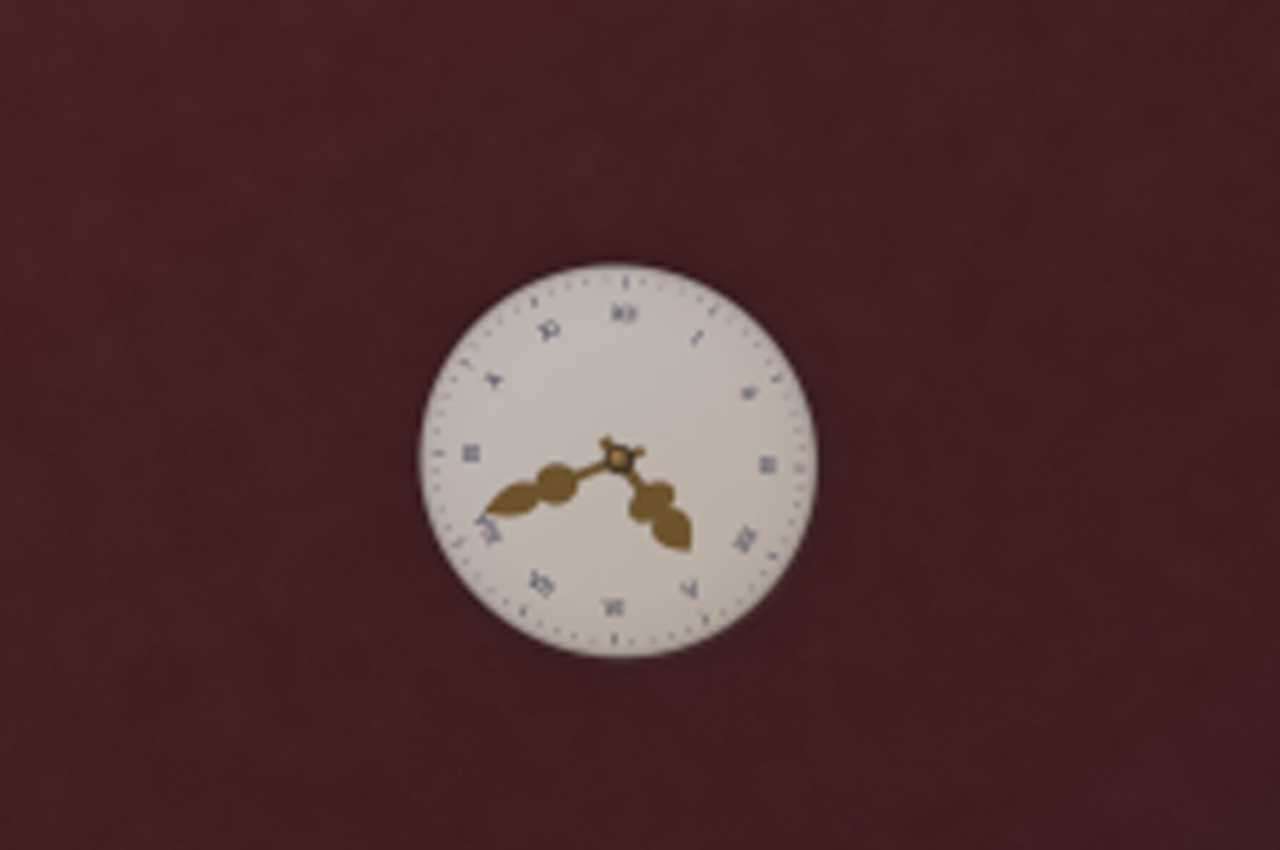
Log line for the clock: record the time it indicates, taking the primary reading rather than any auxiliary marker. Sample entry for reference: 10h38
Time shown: 4h41
